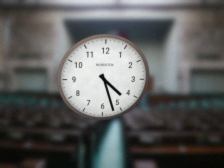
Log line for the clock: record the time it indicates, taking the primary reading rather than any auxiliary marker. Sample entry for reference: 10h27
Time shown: 4h27
